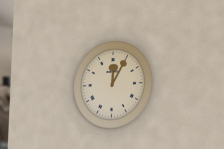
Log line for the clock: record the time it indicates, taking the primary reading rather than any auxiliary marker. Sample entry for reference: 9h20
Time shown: 12h05
